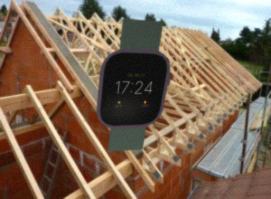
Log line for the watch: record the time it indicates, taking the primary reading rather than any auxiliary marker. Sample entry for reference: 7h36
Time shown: 17h24
